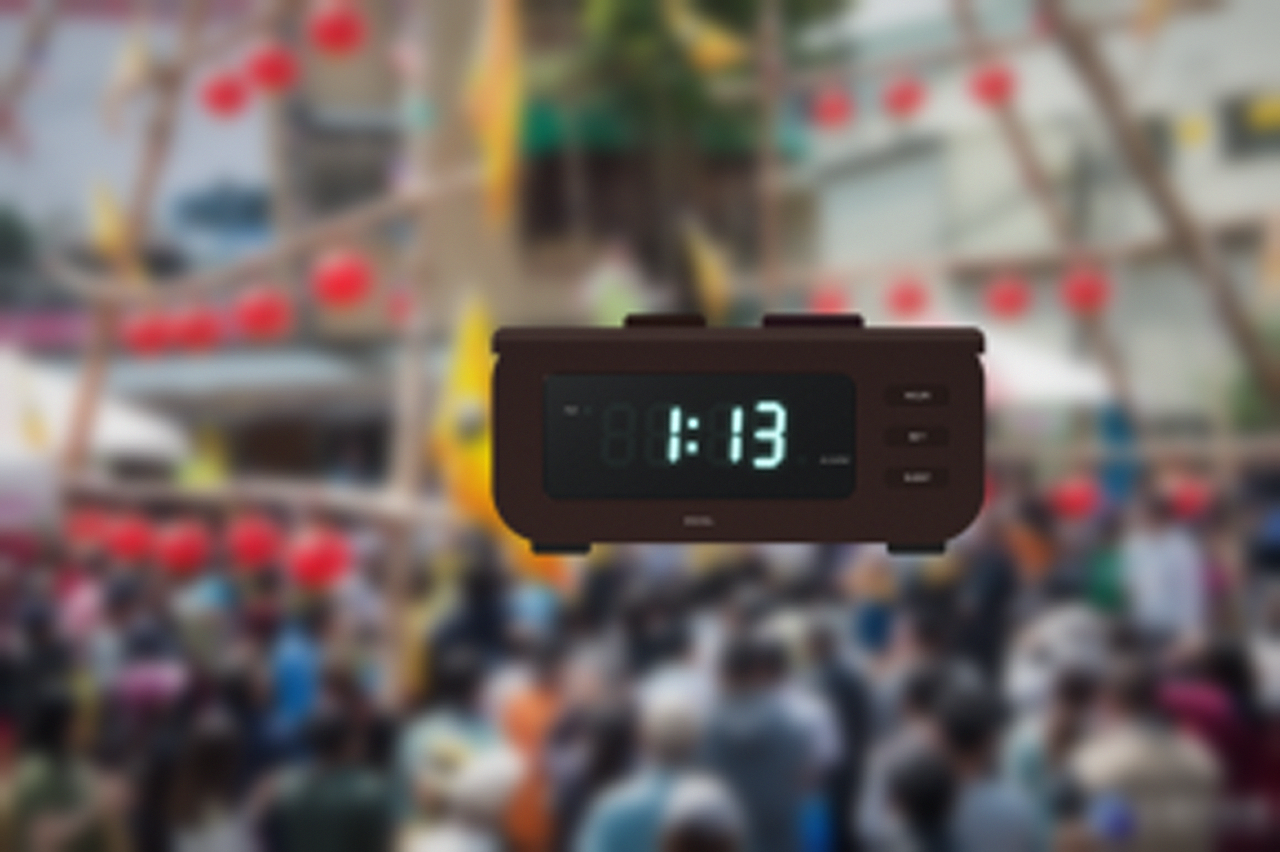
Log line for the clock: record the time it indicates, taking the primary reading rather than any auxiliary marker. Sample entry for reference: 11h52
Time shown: 1h13
